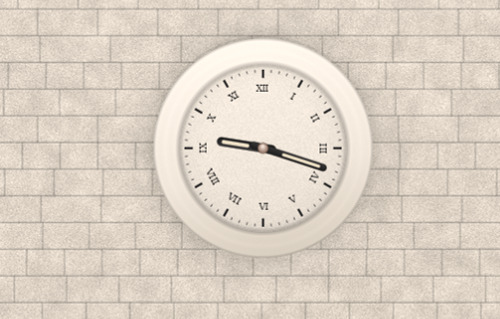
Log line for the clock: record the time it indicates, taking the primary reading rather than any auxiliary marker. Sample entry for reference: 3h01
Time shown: 9h18
